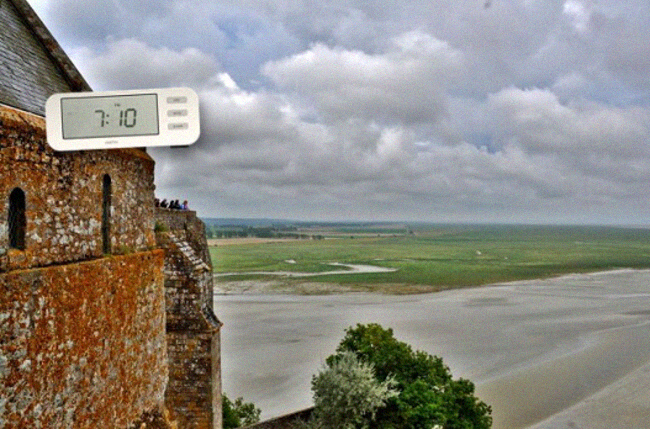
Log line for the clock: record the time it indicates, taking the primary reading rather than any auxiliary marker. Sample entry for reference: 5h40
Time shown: 7h10
